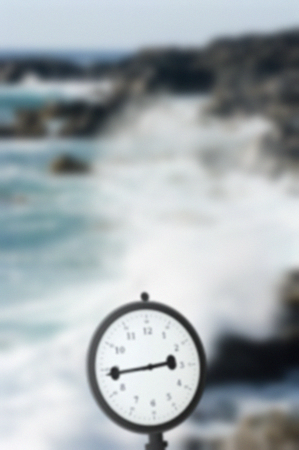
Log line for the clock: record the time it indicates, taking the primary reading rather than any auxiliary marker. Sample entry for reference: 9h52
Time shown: 2h44
